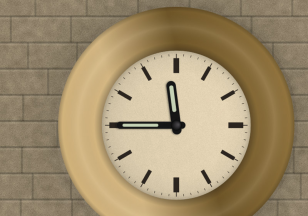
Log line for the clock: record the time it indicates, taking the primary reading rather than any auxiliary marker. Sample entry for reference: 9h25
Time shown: 11h45
